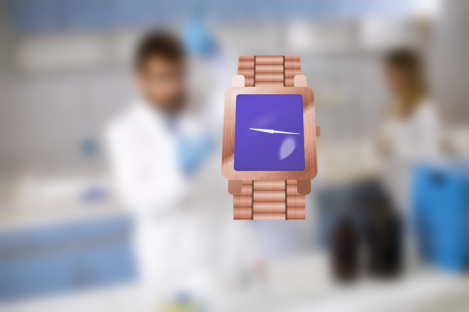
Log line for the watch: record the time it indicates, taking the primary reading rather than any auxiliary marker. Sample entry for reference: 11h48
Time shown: 9h16
